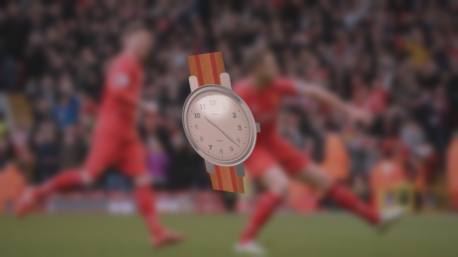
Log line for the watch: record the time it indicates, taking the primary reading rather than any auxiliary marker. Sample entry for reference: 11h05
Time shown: 10h22
